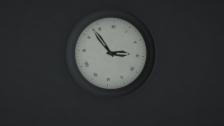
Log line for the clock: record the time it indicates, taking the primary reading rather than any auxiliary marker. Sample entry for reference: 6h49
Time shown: 2h53
